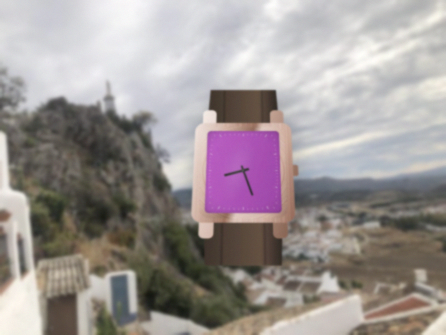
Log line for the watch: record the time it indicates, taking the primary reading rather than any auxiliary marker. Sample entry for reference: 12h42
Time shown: 8h27
